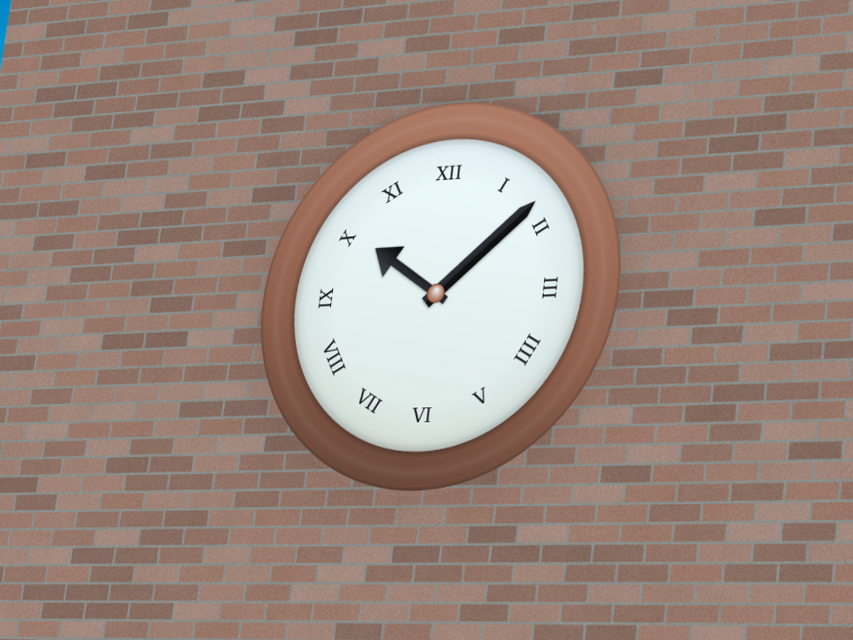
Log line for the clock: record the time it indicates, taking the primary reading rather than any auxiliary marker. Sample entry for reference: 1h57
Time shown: 10h08
